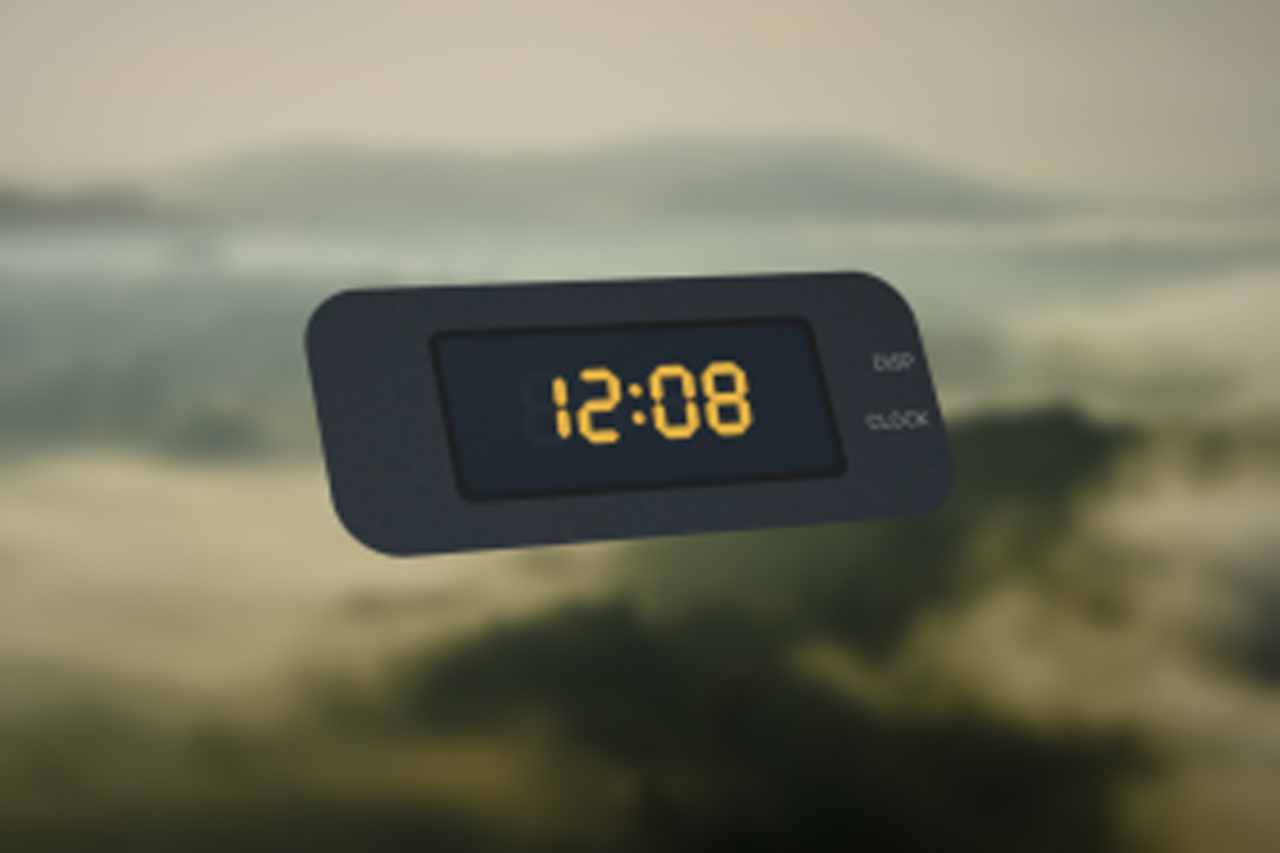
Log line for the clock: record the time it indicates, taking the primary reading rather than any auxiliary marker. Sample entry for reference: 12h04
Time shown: 12h08
